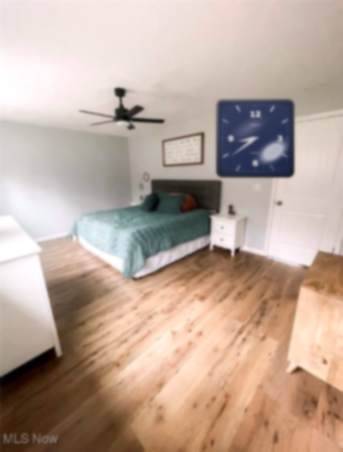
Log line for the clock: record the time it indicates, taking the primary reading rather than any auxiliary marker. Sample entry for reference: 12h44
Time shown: 8h39
